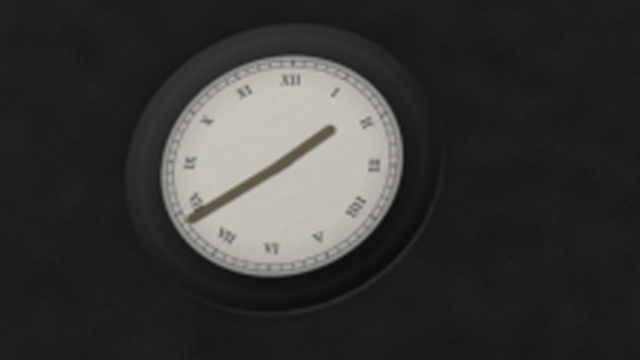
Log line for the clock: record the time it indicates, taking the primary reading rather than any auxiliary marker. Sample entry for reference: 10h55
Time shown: 1h39
